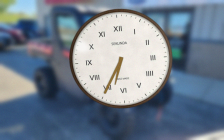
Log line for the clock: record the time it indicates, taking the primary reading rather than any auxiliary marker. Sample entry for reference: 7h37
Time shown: 6h35
